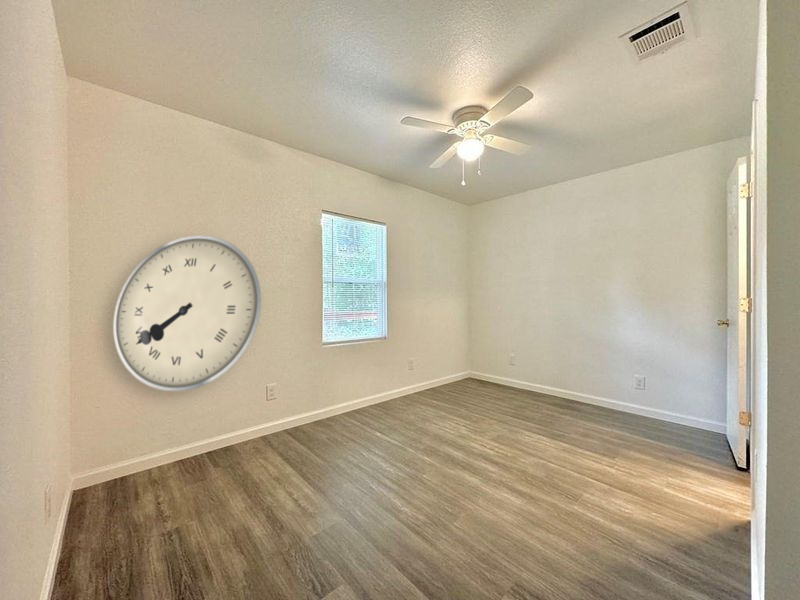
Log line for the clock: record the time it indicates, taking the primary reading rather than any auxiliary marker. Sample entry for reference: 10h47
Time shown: 7h39
